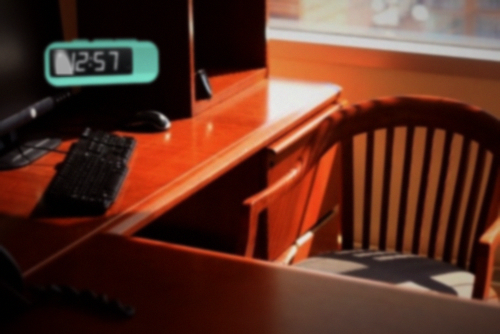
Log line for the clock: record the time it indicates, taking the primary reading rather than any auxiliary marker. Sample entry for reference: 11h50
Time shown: 12h57
